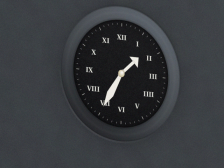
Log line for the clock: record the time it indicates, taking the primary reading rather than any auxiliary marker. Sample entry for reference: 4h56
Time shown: 1h35
